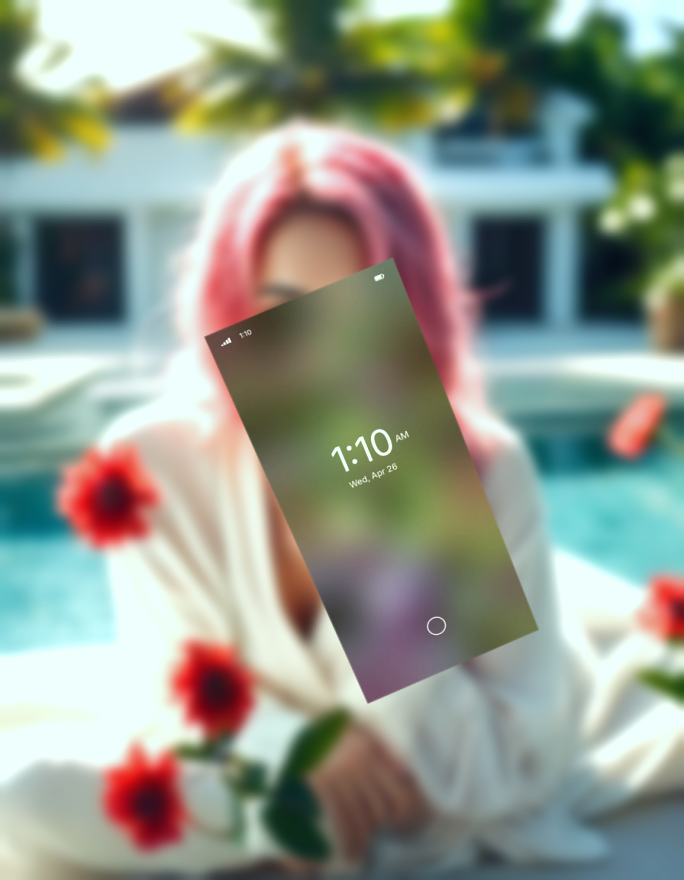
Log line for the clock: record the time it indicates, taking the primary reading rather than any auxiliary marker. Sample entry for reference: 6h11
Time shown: 1h10
